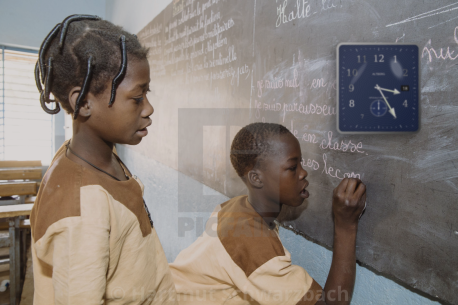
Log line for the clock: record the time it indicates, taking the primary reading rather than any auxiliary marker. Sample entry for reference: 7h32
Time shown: 3h25
